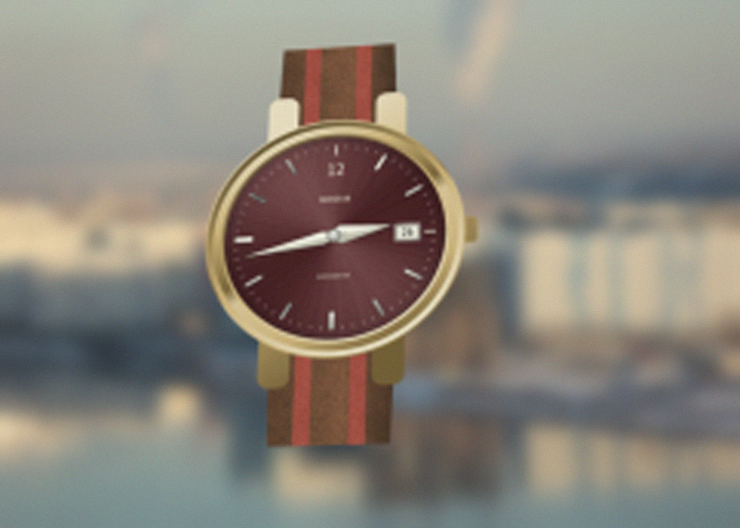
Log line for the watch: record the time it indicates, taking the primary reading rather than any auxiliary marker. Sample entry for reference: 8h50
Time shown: 2h43
